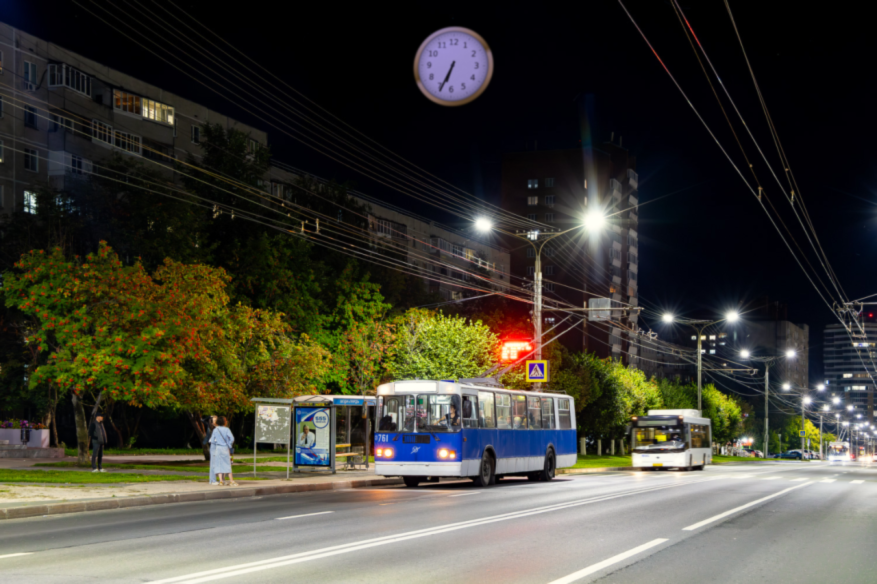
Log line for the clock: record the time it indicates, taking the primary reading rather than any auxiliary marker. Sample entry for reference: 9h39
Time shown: 6h34
